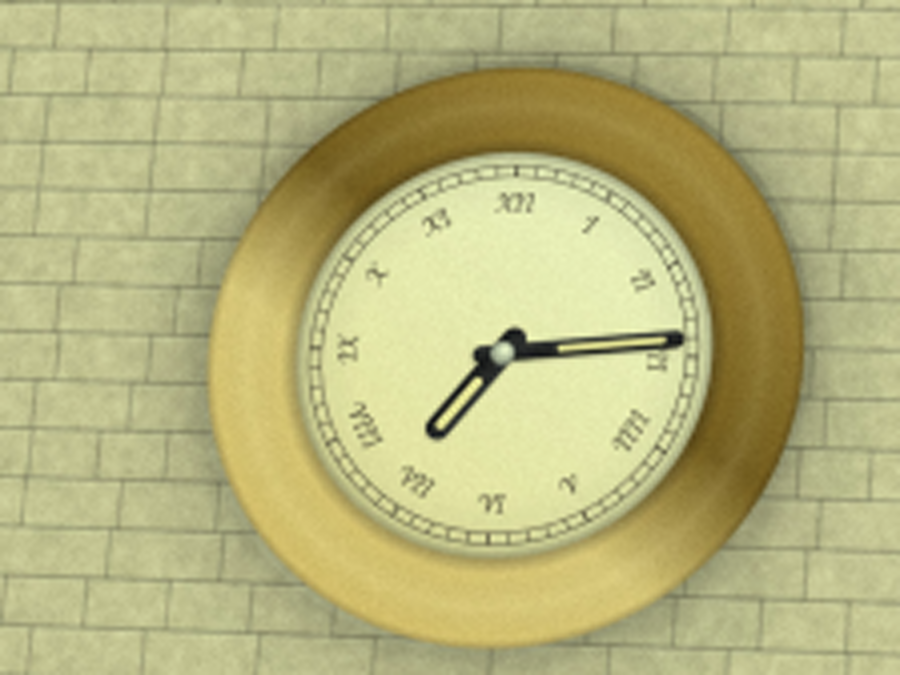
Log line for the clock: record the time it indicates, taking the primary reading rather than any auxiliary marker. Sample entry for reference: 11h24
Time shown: 7h14
